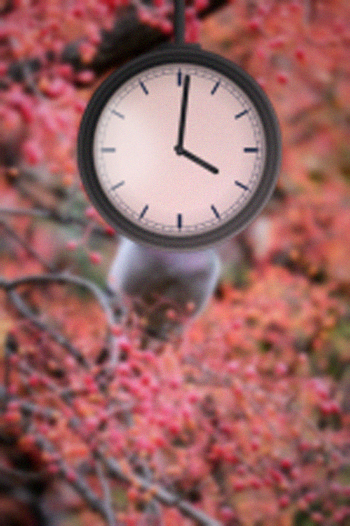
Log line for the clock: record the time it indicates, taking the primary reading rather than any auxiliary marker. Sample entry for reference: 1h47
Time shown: 4h01
